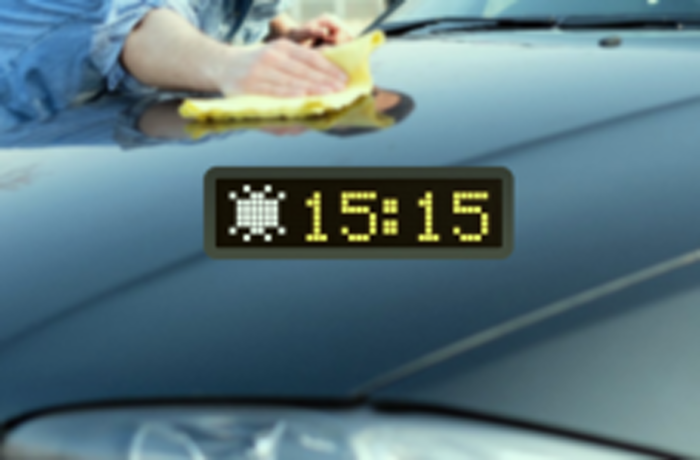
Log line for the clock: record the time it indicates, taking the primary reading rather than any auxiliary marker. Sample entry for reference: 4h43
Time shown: 15h15
